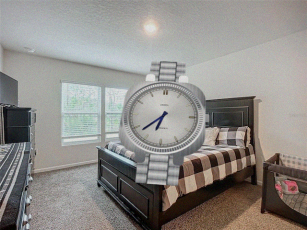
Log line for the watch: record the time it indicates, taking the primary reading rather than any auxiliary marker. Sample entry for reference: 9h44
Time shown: 6h38
